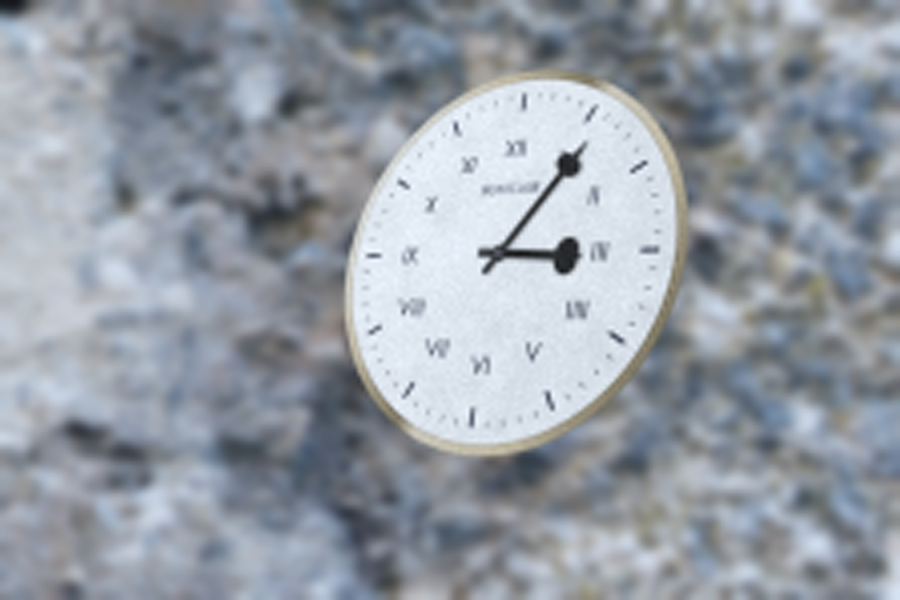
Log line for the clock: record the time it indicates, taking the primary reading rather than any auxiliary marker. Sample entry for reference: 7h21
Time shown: 3h06
